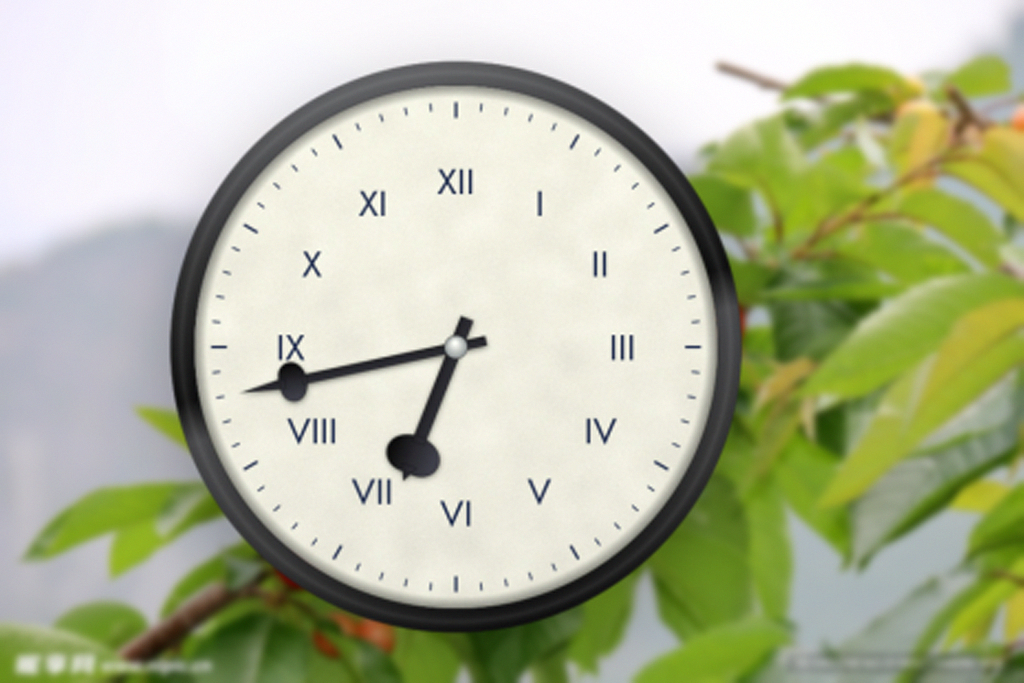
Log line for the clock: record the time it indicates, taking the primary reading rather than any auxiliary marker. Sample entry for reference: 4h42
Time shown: 6h43
